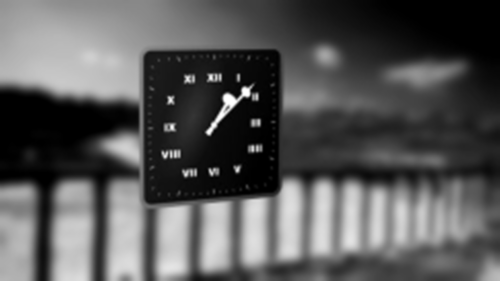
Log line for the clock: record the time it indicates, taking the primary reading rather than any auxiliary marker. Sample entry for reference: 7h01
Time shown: 1h08
